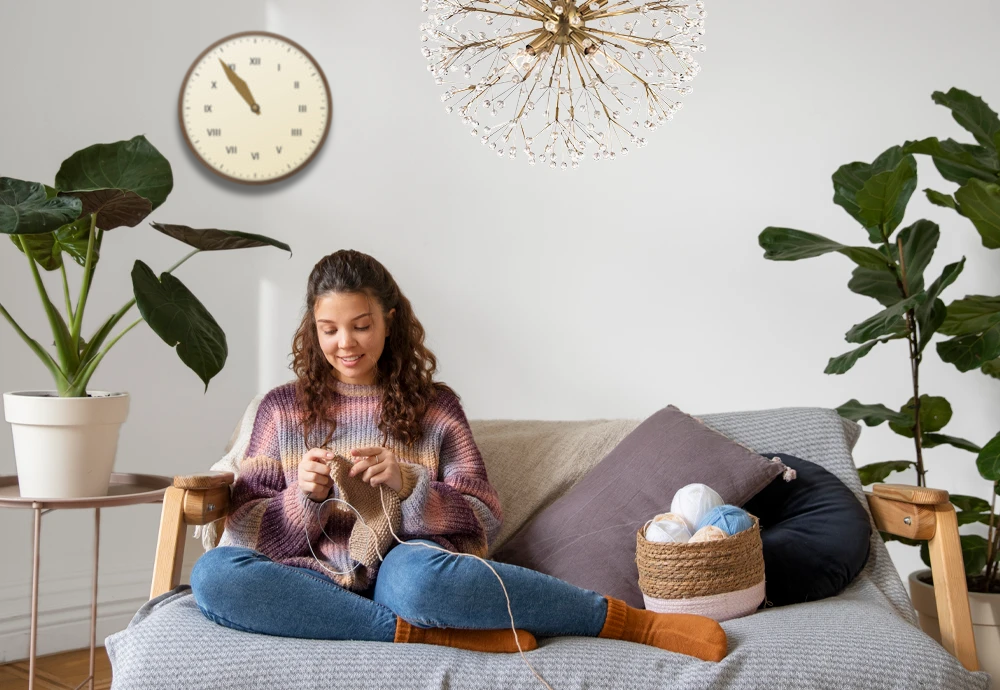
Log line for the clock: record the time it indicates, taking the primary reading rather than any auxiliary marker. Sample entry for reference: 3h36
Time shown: 10h54
